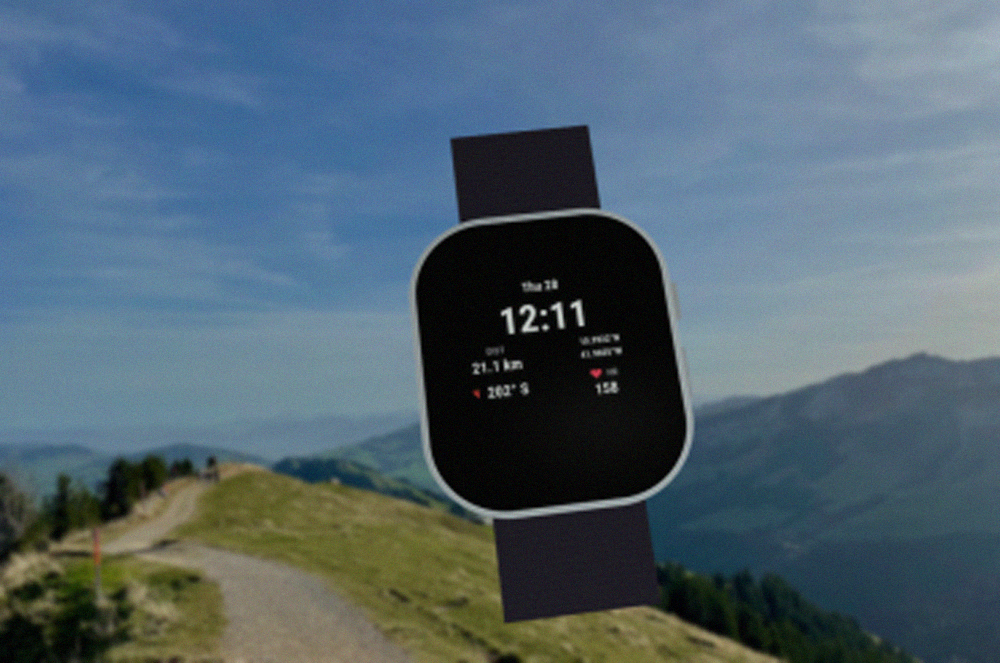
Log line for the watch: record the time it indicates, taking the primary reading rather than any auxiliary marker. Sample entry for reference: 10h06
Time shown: 12h11
